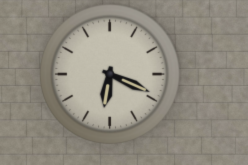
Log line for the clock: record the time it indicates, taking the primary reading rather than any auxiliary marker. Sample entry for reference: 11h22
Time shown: 6h19
